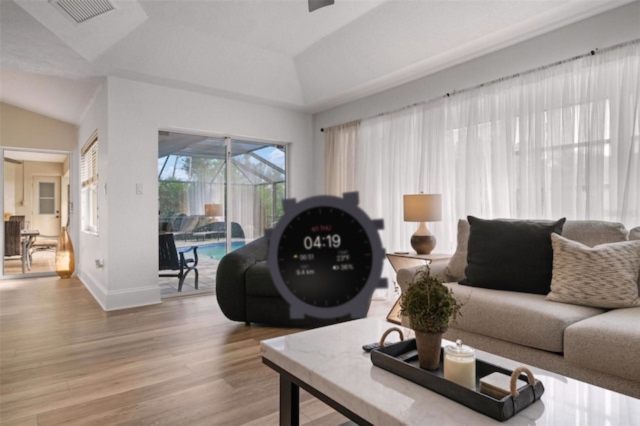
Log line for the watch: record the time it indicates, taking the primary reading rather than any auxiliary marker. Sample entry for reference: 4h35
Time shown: 4h19
